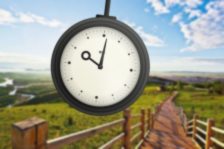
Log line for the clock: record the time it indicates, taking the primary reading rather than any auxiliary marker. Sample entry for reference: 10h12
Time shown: 10h01
